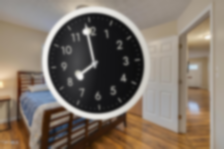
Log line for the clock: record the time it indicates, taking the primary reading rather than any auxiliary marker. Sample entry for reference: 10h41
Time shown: 7h59
